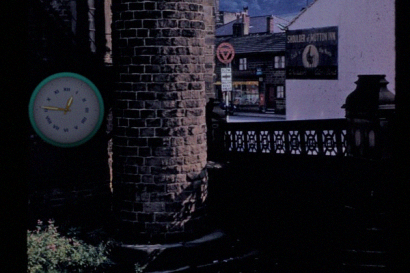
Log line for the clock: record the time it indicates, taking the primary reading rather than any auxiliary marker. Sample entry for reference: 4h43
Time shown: 12h46
